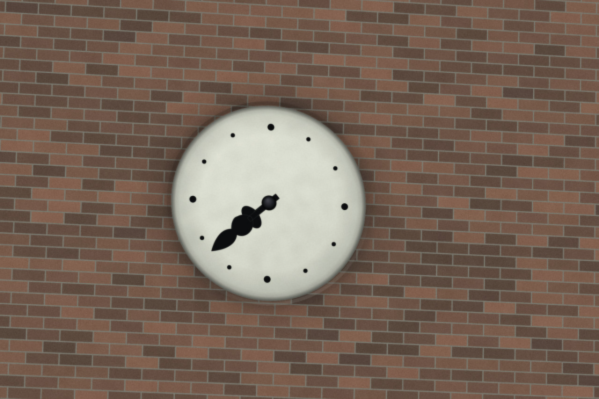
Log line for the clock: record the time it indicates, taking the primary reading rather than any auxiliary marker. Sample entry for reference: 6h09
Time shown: 7h38
